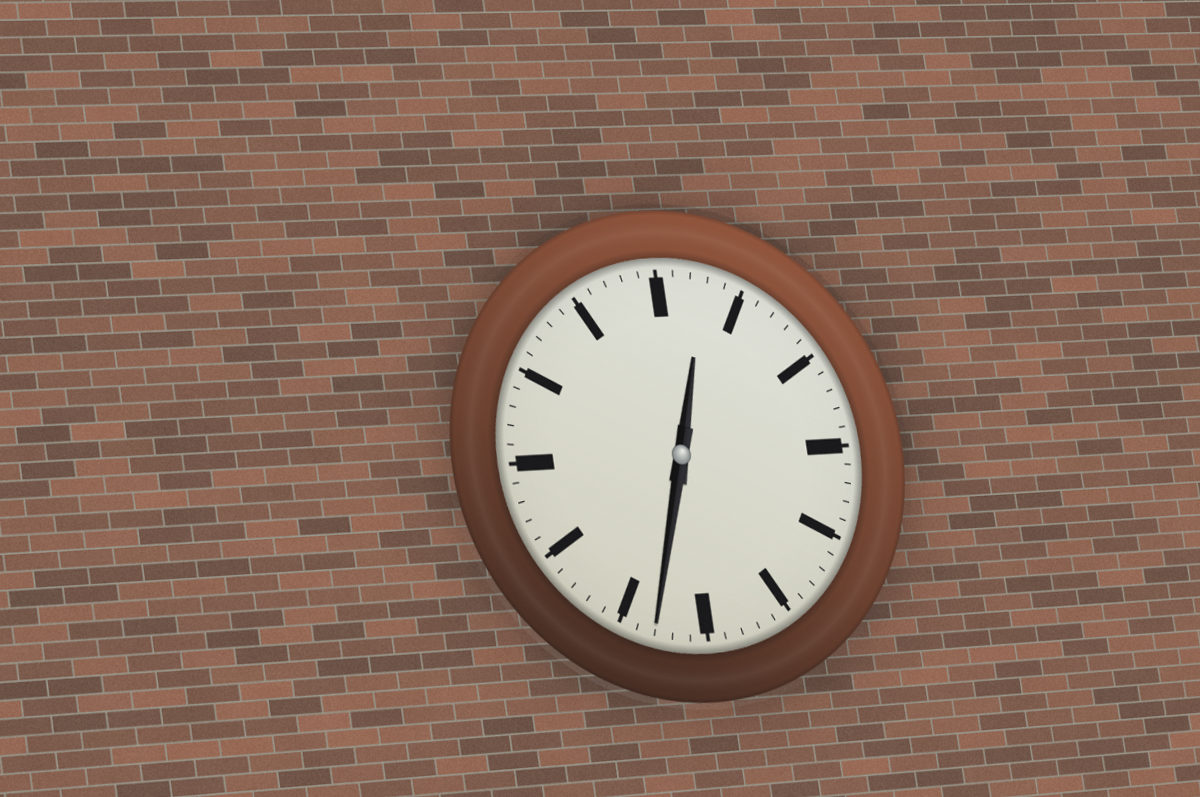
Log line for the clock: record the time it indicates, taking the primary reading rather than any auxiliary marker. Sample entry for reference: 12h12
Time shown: 12h33
